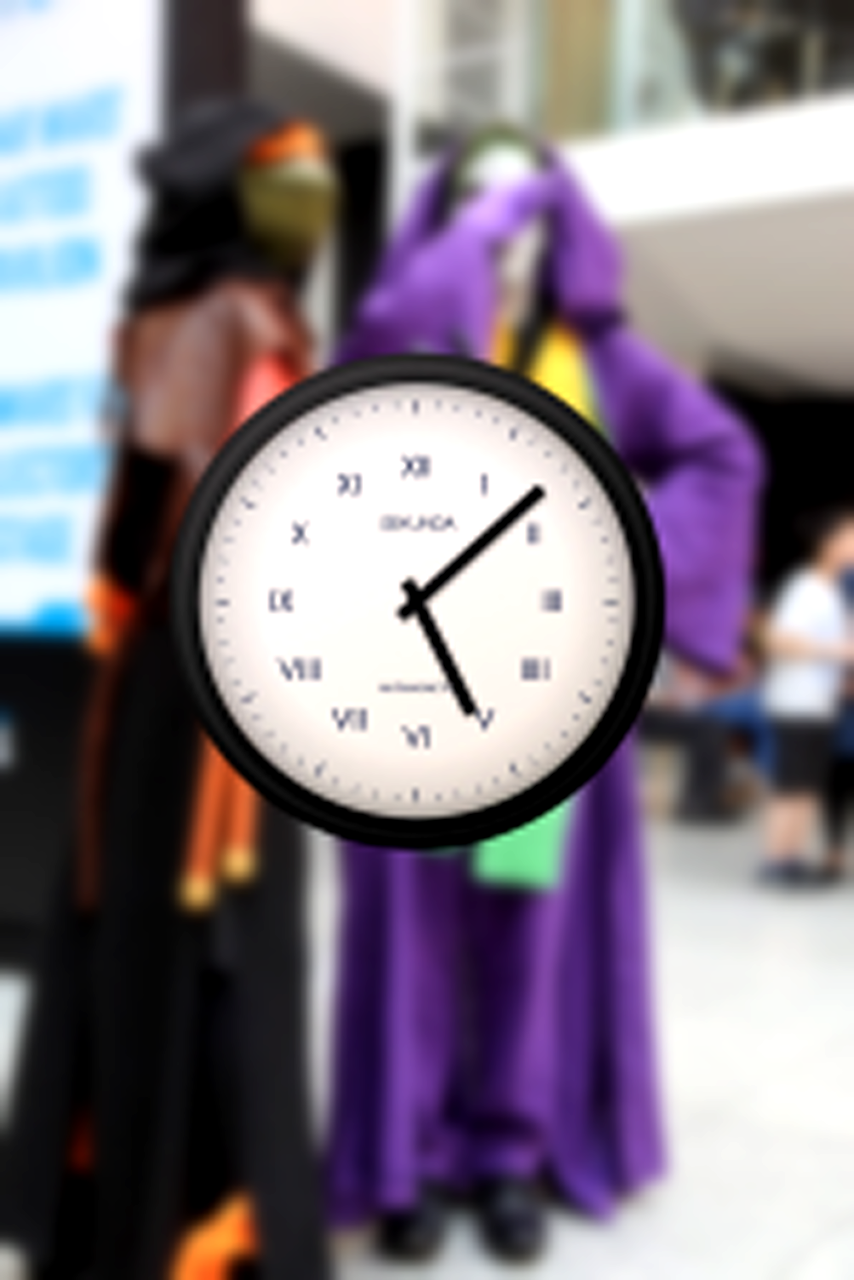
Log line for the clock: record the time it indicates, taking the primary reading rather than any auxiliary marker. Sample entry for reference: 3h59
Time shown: 5h08
